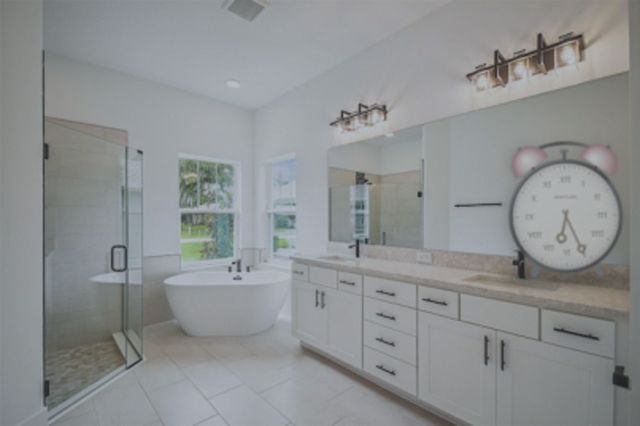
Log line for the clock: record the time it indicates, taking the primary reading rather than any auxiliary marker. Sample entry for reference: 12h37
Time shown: 6h26
